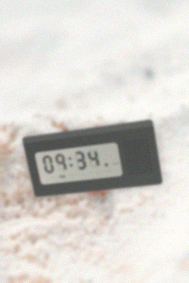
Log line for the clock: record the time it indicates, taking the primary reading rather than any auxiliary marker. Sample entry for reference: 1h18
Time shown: 9h34
